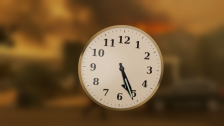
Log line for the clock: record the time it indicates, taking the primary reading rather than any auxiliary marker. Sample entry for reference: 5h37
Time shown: 5h26
